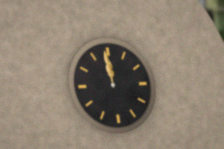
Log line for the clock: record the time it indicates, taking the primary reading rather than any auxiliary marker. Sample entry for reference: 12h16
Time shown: 11h59
